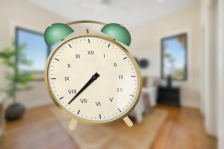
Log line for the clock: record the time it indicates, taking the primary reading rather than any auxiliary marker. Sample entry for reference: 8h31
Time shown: 7h38
